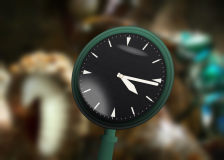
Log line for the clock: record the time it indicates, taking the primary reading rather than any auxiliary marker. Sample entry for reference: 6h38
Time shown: 4h16
